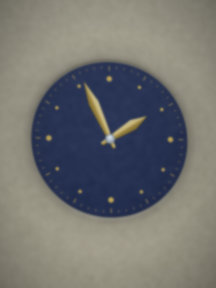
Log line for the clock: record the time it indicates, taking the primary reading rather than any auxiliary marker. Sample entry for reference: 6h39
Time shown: 1h56
